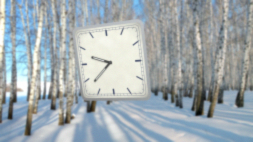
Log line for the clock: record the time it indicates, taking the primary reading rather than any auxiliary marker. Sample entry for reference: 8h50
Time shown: 9h38
